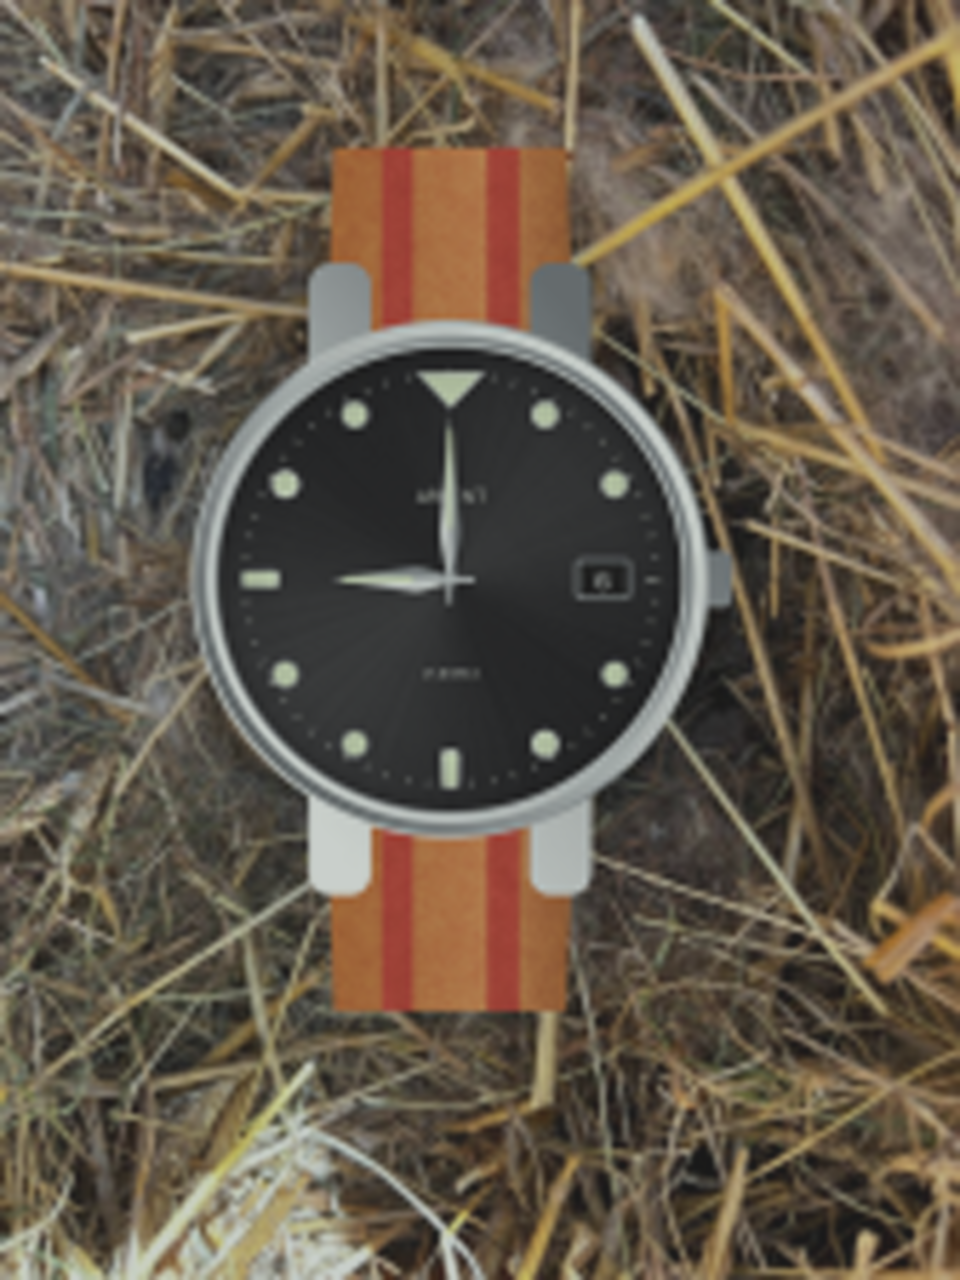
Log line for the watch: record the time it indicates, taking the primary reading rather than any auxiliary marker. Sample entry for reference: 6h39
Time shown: 9h00
